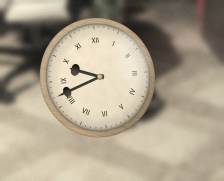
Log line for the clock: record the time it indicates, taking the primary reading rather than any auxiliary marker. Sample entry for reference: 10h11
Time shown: 9h42
